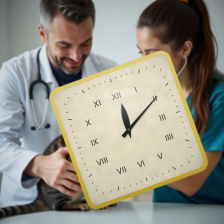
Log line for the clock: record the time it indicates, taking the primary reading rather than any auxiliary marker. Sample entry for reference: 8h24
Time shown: 12h10
